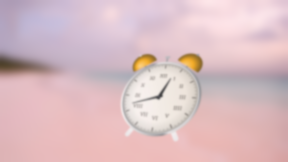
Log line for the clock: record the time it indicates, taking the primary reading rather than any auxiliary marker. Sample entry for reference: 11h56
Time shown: 12h42
